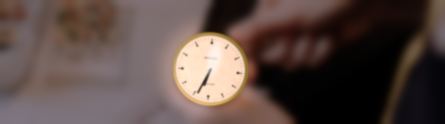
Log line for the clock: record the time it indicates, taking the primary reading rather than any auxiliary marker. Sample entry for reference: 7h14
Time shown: 6h34
